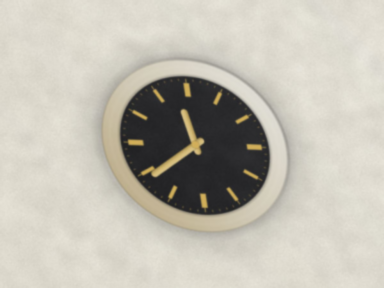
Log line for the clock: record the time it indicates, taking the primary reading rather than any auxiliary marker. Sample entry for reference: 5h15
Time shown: 11h39
